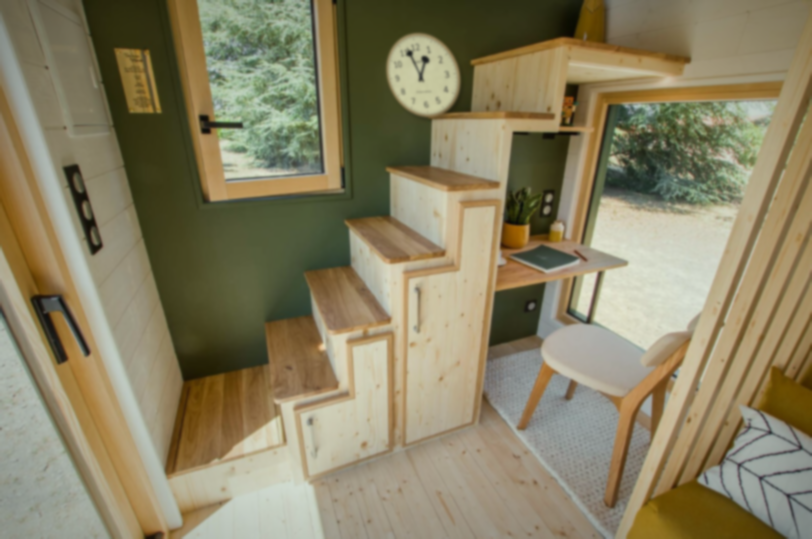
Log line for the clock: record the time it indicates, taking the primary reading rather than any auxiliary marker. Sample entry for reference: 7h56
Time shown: 12h57
